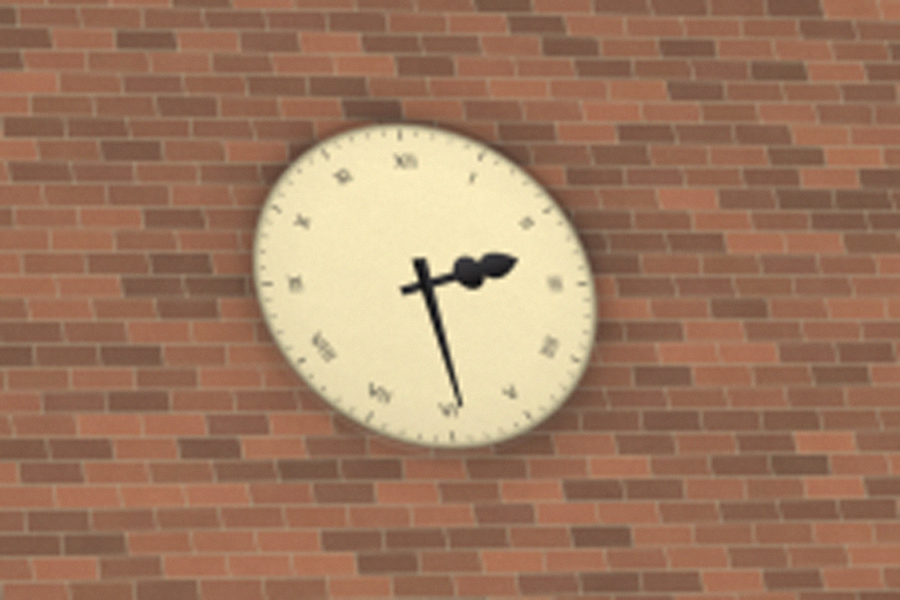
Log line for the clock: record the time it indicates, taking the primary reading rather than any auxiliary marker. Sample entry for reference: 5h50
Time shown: 2h29
